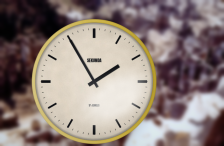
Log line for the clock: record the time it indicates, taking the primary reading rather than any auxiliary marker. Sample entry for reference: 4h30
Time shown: 1h55
